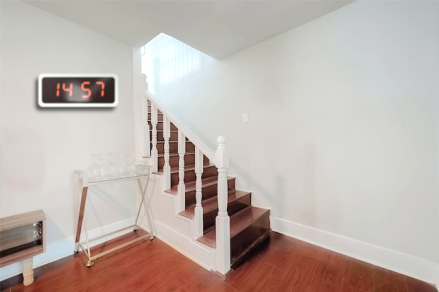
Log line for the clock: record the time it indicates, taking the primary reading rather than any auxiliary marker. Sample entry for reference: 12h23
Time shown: 14h57
